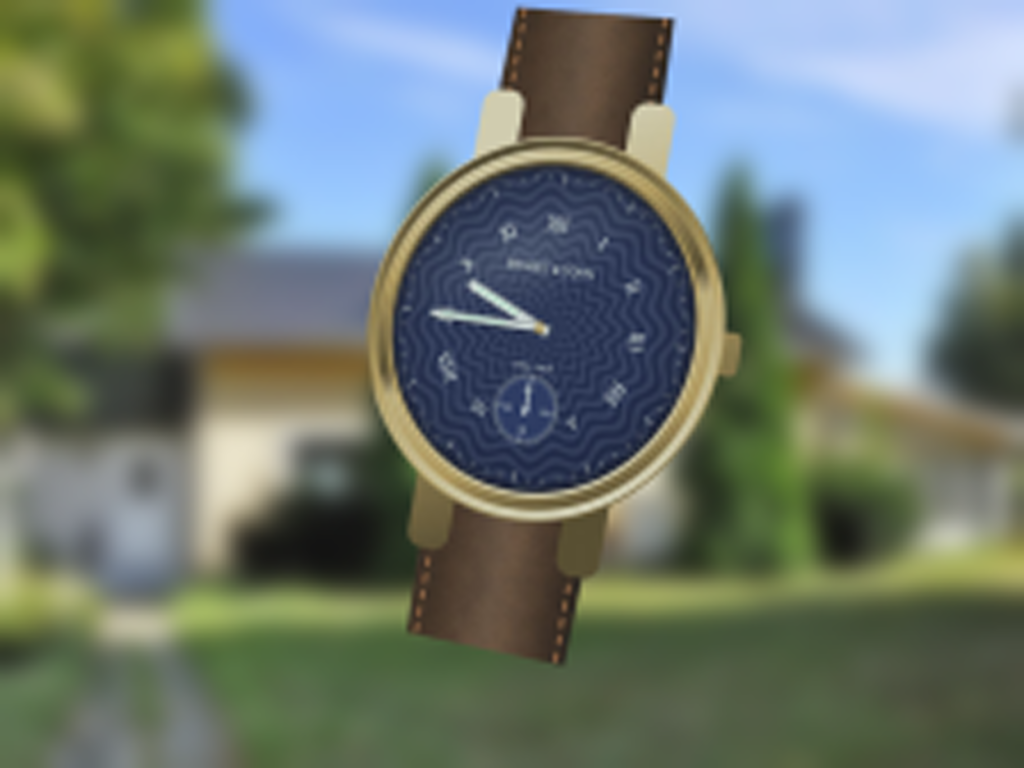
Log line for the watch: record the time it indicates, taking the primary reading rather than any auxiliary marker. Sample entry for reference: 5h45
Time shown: 9h45
